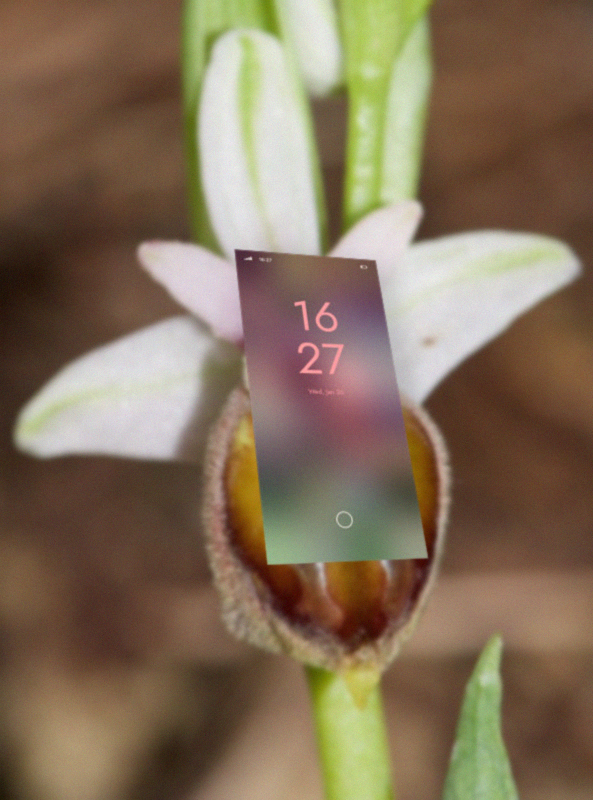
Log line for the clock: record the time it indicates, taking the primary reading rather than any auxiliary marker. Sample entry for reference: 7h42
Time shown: 16h27
